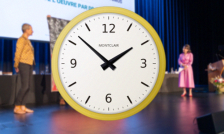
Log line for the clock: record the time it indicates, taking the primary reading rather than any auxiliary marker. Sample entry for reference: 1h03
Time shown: 1h52
